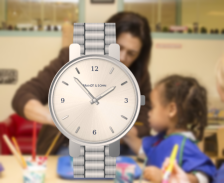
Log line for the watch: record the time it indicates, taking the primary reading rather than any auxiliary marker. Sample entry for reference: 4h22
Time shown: 1h53
